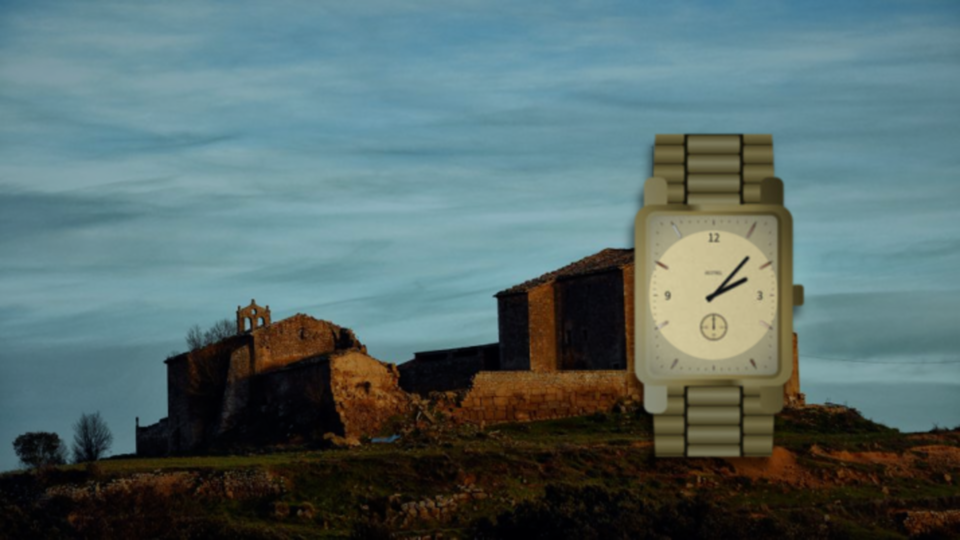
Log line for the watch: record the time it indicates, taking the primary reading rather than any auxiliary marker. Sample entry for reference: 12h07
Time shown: 2h07
